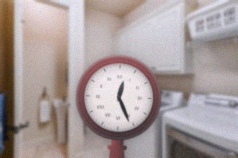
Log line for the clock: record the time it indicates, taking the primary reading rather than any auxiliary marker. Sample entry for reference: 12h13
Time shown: 12h26
